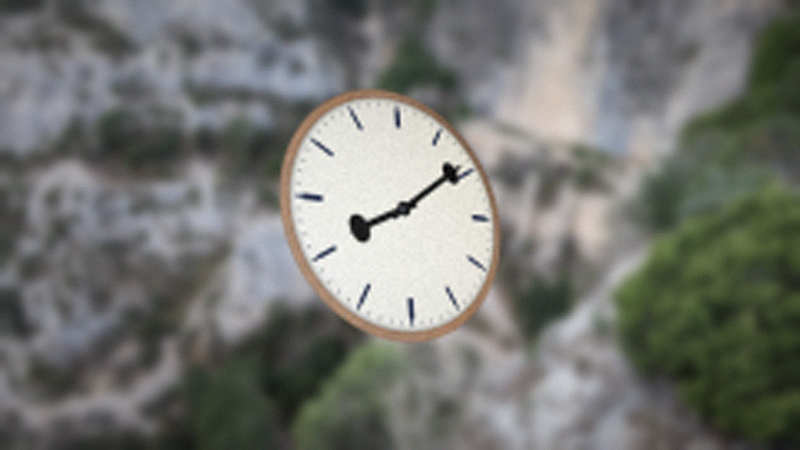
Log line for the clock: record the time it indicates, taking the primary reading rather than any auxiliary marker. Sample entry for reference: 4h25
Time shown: 8h09
